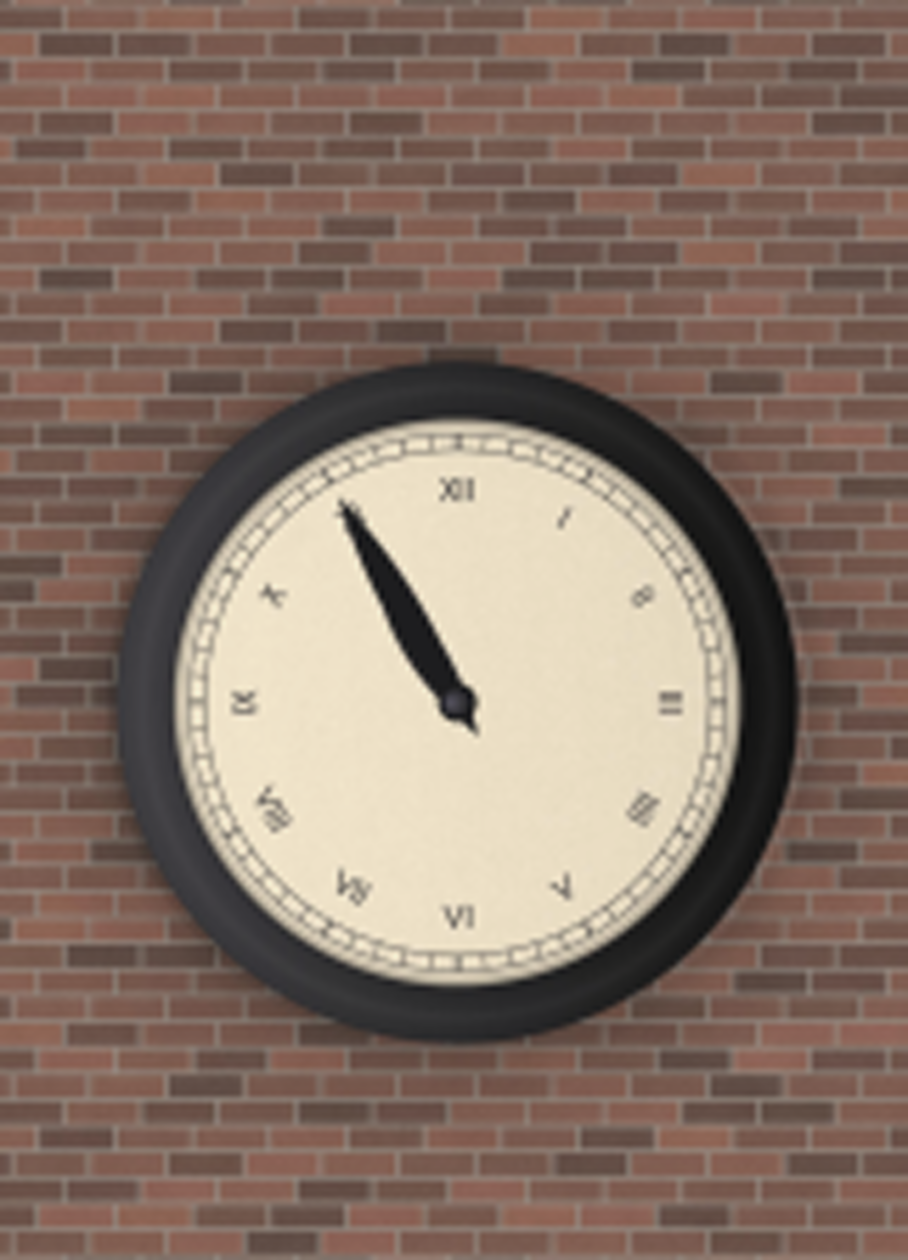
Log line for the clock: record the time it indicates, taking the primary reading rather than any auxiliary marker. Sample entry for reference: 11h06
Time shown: 10h55
